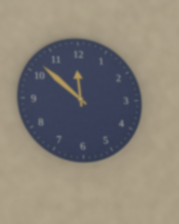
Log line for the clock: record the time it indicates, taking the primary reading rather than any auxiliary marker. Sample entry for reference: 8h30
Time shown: 11h52
